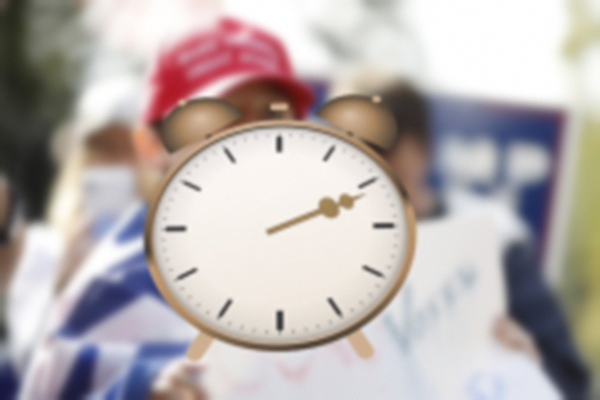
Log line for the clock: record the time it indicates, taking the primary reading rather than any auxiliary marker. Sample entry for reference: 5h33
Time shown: 2h11
